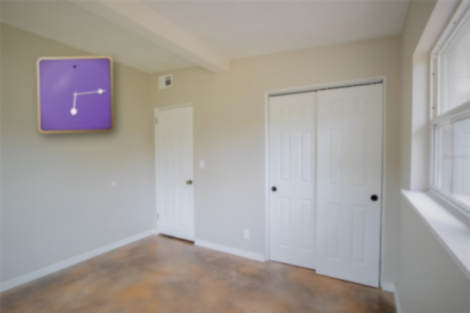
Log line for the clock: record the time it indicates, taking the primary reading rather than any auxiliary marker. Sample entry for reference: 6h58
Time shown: 6h14
